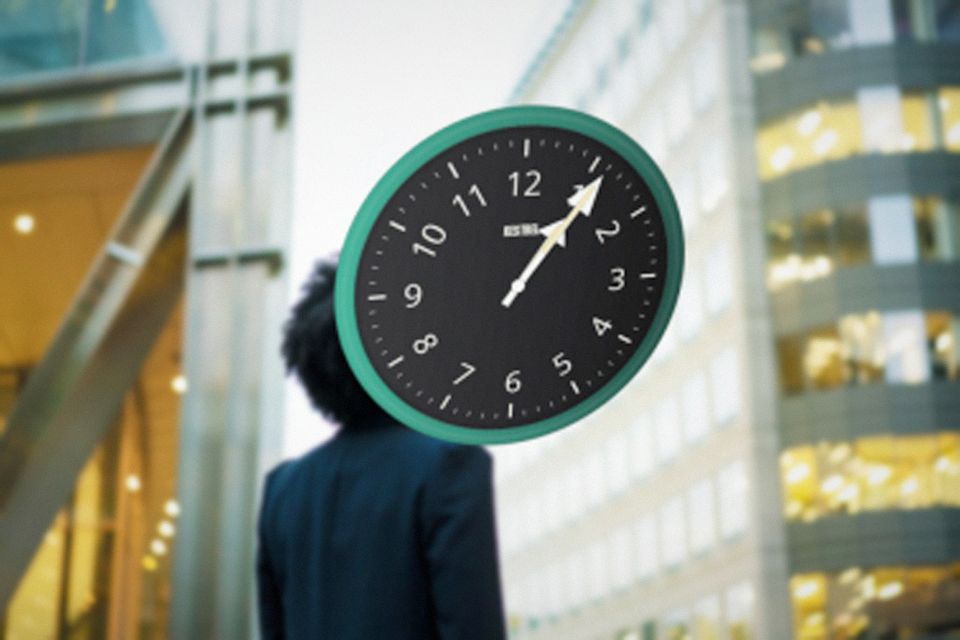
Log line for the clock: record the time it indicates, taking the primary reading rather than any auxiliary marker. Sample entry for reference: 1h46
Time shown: 1h06
